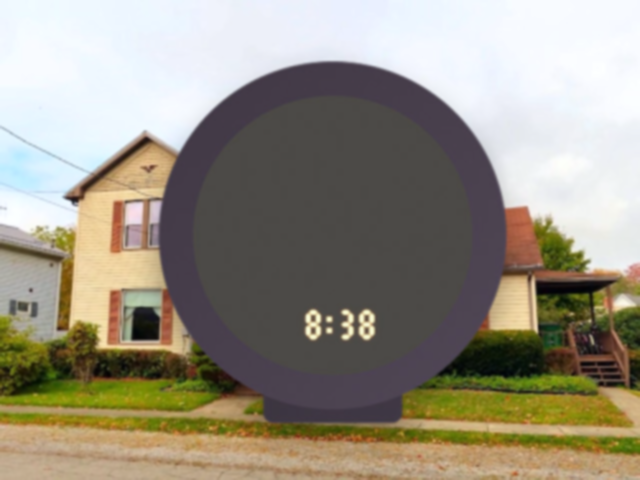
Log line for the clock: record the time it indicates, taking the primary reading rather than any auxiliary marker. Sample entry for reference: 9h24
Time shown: 8h38
